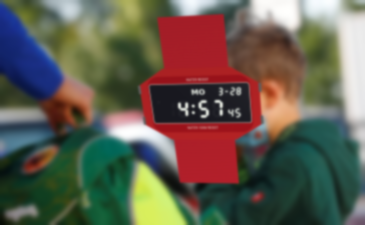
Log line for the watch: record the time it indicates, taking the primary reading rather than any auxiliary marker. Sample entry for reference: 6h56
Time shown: 4h57
